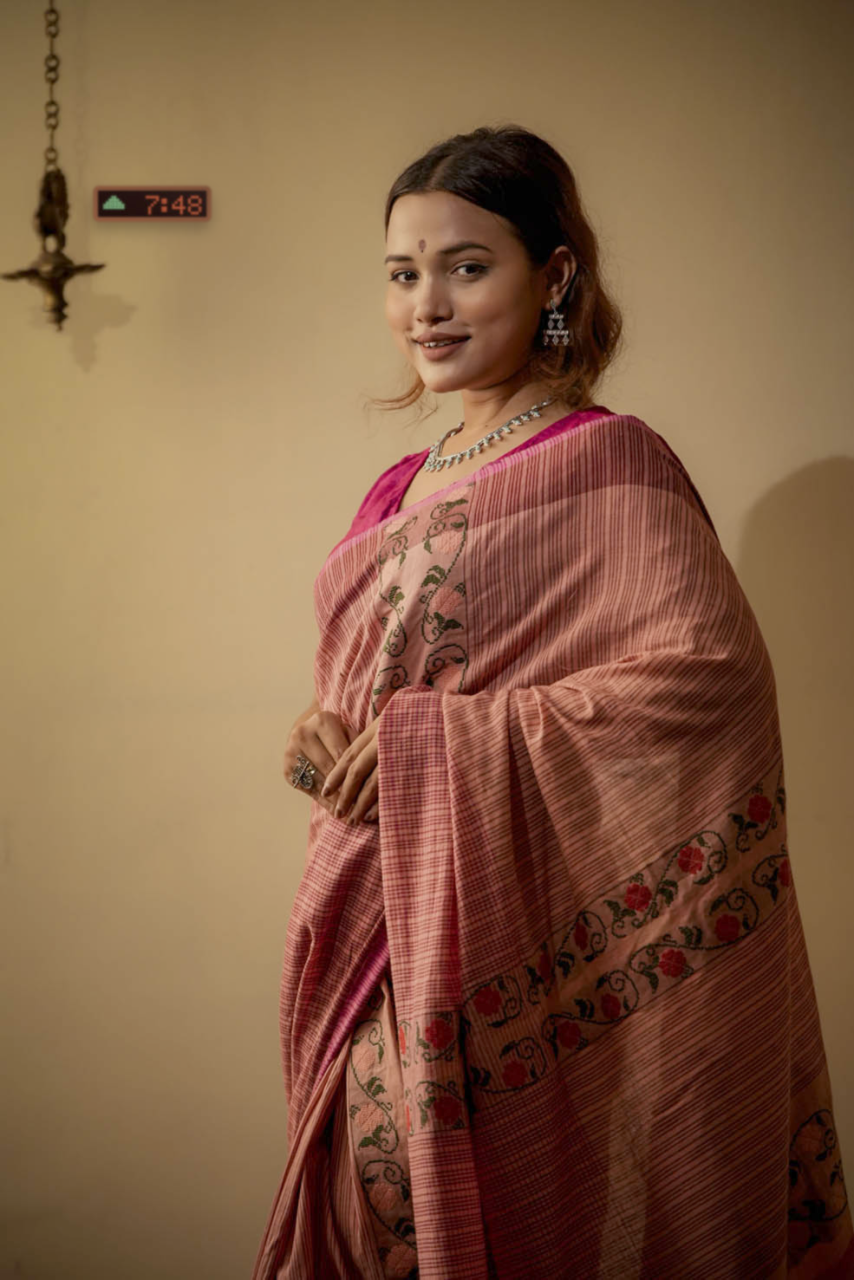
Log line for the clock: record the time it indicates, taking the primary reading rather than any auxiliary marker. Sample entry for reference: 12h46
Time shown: 7h48
